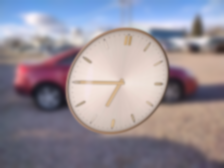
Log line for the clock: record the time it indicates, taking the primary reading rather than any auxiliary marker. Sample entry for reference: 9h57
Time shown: 6h45
